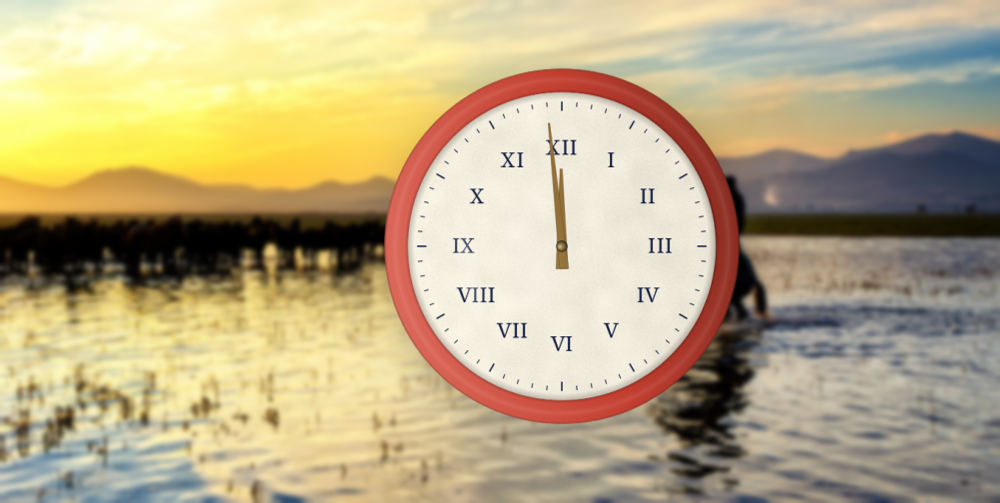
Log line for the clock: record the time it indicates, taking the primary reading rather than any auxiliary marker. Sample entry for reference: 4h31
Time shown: 11h59
